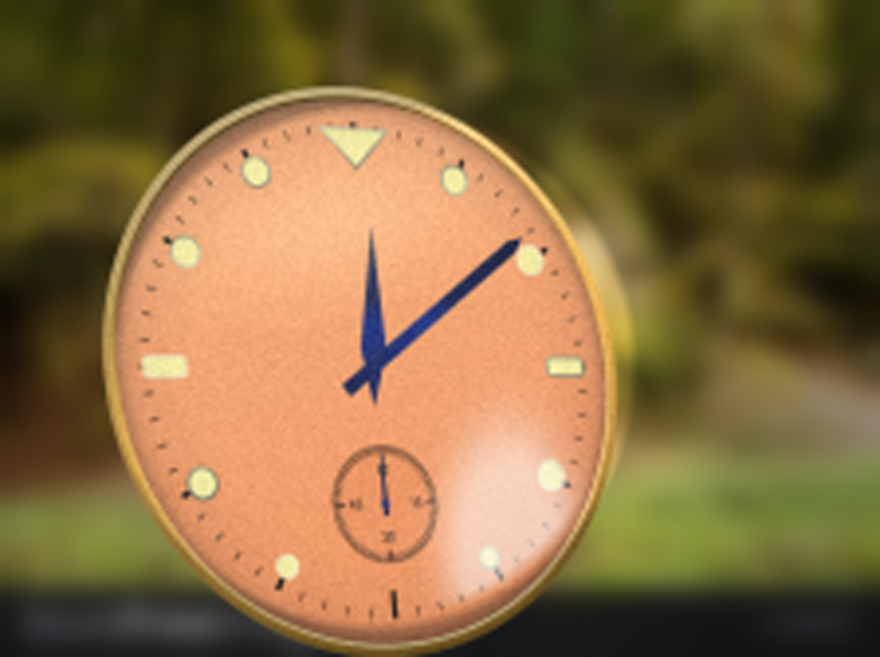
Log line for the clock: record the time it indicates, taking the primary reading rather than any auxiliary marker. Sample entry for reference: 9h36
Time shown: 12h09
